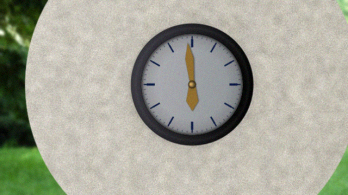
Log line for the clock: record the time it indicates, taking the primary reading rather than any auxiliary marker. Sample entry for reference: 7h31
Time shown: 5h59
